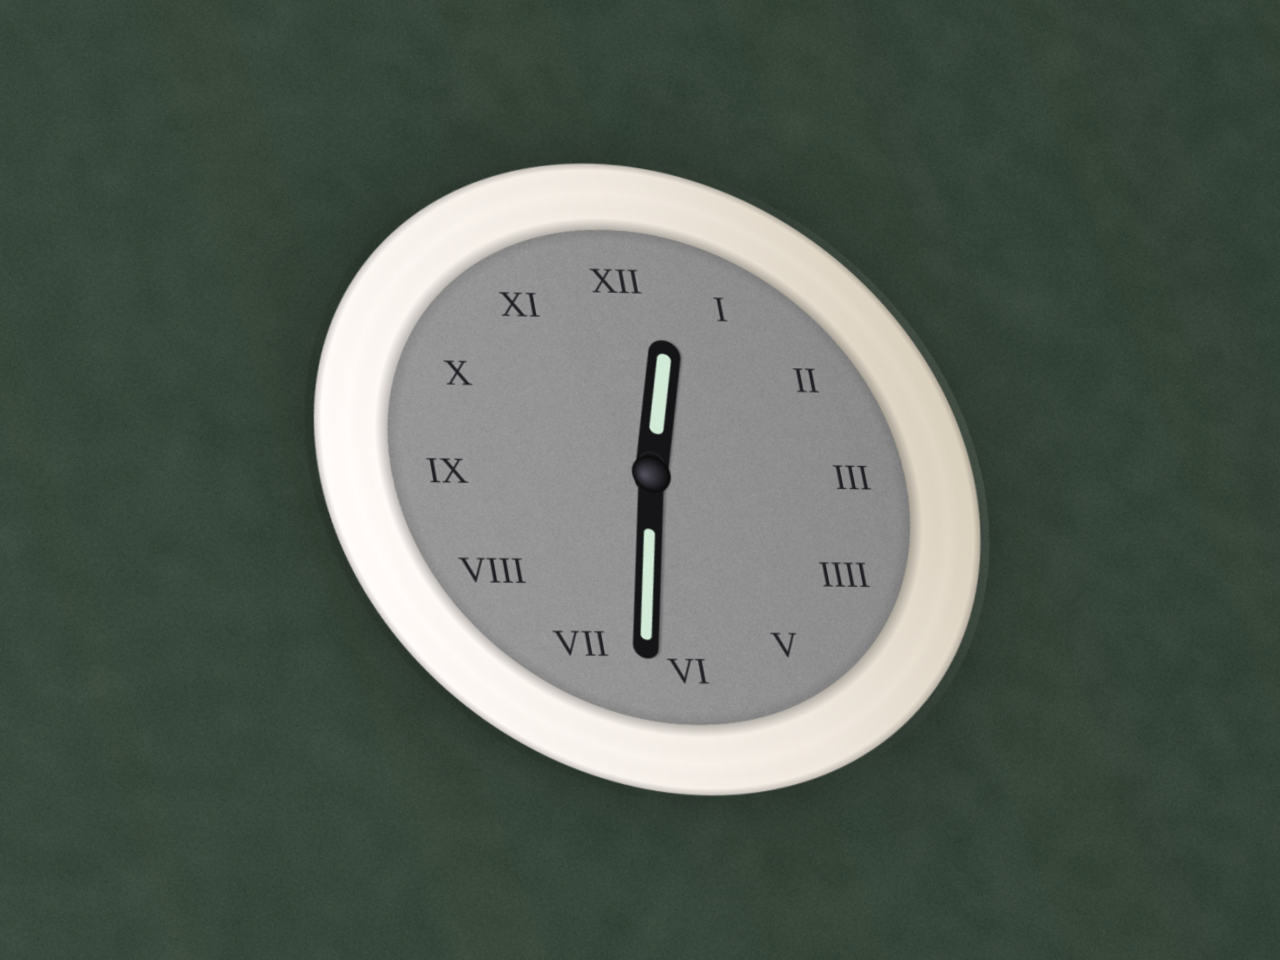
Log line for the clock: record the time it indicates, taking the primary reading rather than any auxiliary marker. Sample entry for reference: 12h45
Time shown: 12h32
